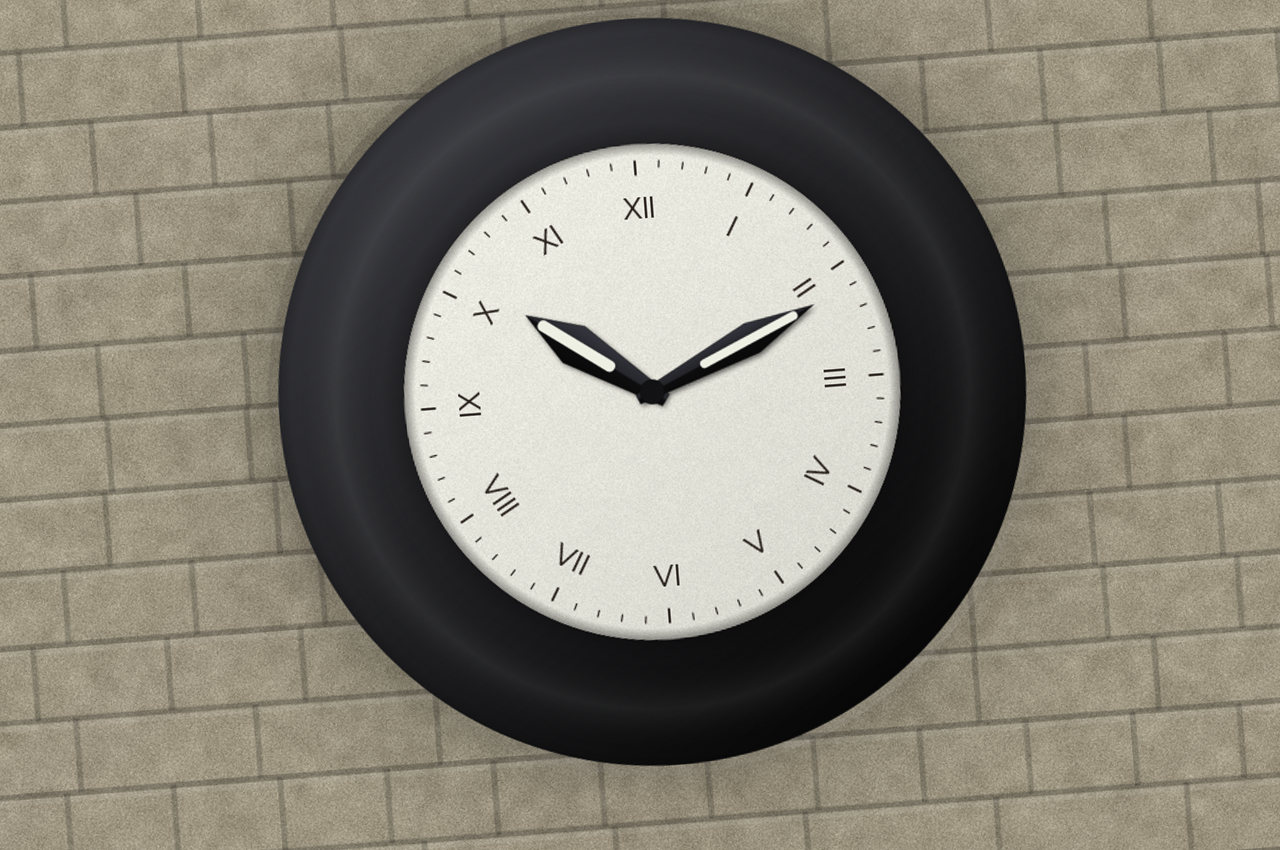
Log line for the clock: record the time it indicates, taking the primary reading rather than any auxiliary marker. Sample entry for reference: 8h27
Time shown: 10h11
